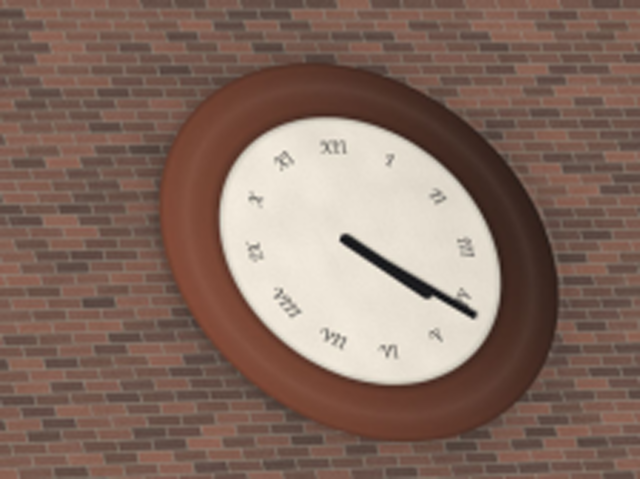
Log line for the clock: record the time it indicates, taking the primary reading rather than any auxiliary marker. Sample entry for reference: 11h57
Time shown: 4h21
